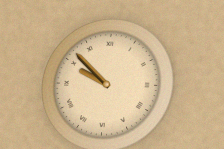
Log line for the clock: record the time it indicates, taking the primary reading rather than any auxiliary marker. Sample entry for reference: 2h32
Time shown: 9h52
